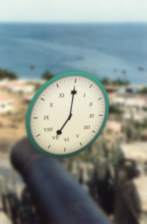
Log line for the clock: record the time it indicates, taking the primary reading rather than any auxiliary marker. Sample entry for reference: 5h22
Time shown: 7h00
